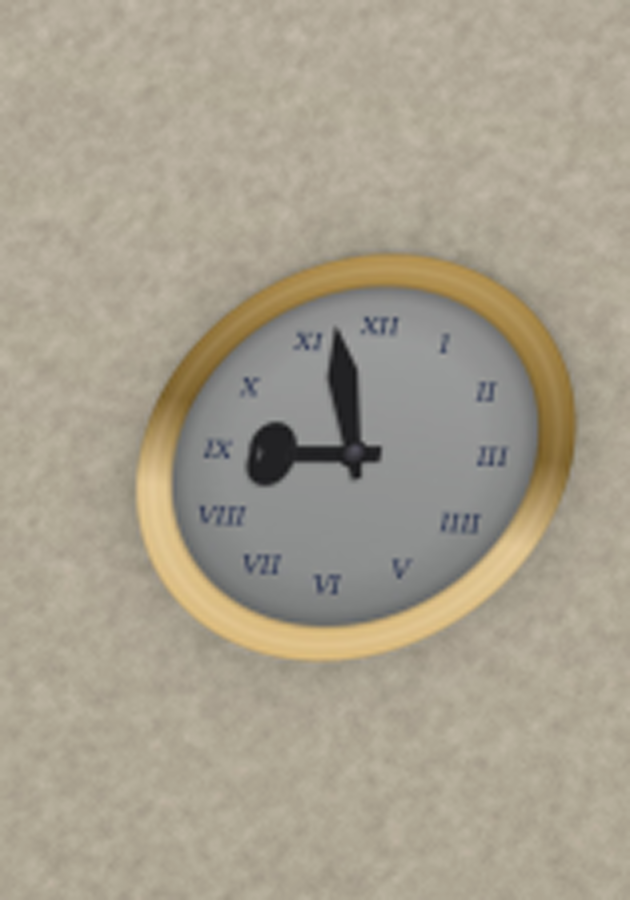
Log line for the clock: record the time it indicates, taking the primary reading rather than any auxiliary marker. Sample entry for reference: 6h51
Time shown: 8h57
